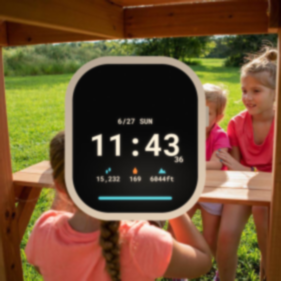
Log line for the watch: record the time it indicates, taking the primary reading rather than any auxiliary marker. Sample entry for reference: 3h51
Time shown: 11h43
